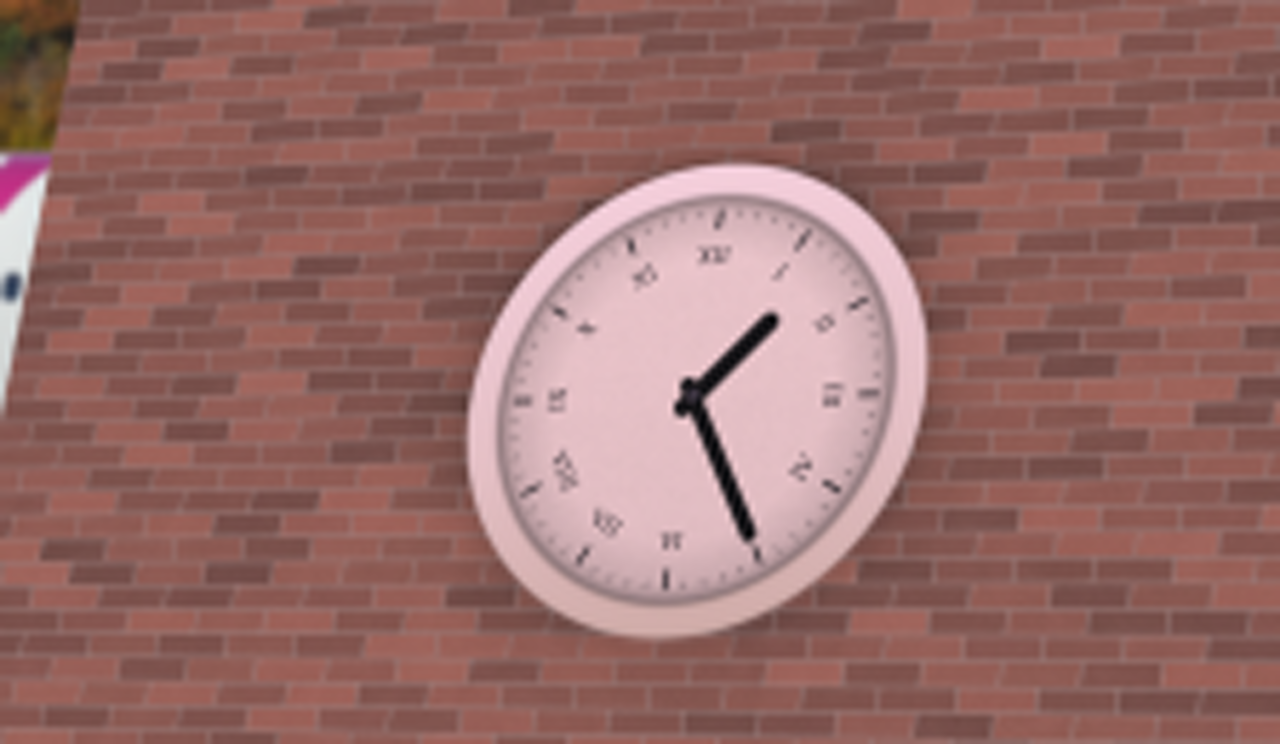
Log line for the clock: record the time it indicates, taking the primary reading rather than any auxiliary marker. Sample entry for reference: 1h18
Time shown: 1h25
